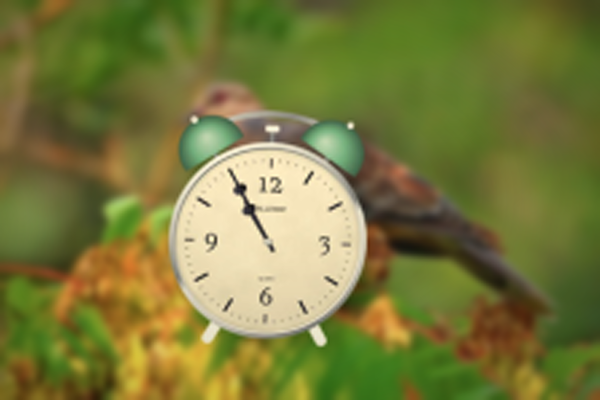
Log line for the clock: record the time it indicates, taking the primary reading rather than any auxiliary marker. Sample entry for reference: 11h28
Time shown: 10h55
